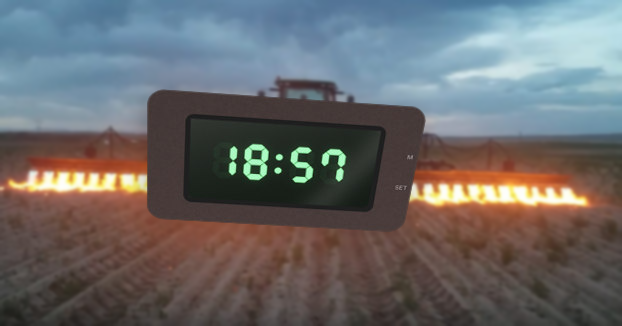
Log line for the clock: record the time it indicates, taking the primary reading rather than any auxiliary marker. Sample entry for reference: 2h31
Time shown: 18h57
